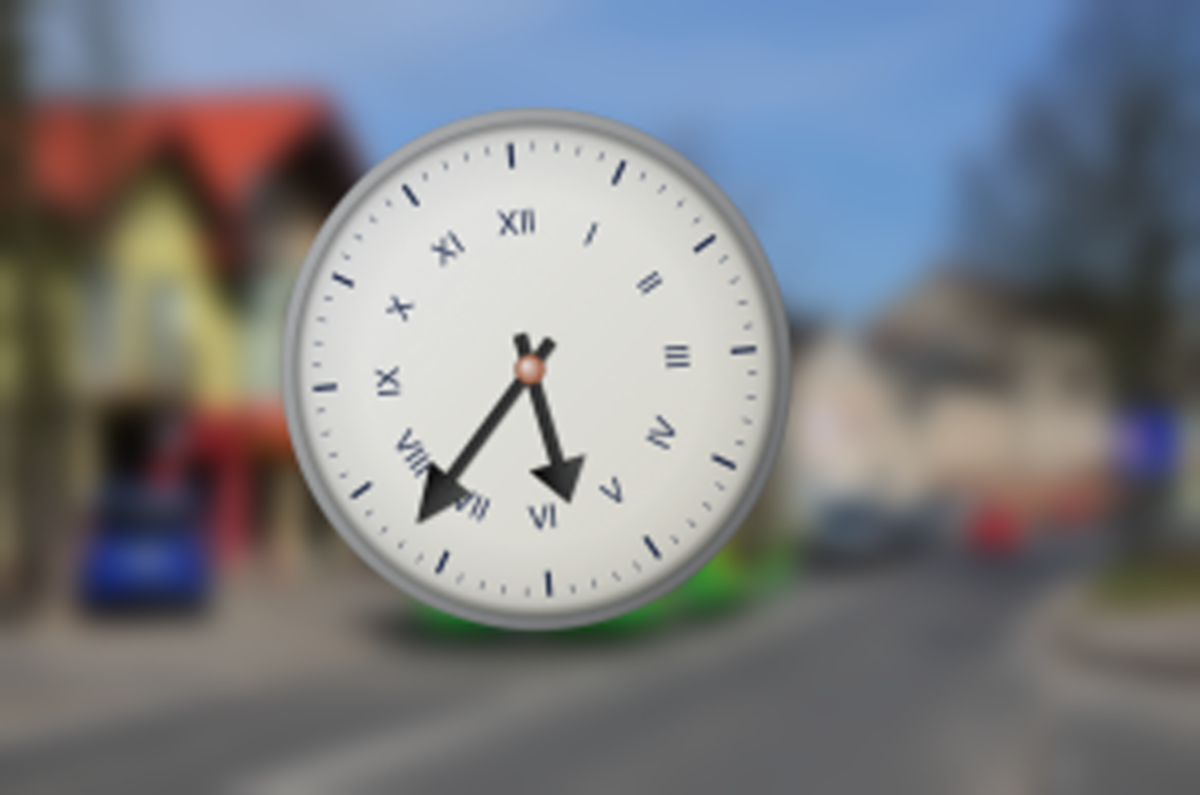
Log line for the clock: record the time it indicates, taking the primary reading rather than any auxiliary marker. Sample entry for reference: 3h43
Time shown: 5h37
